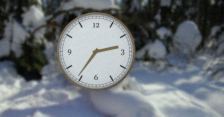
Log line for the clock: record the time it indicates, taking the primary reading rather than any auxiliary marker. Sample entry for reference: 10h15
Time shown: 2h36
